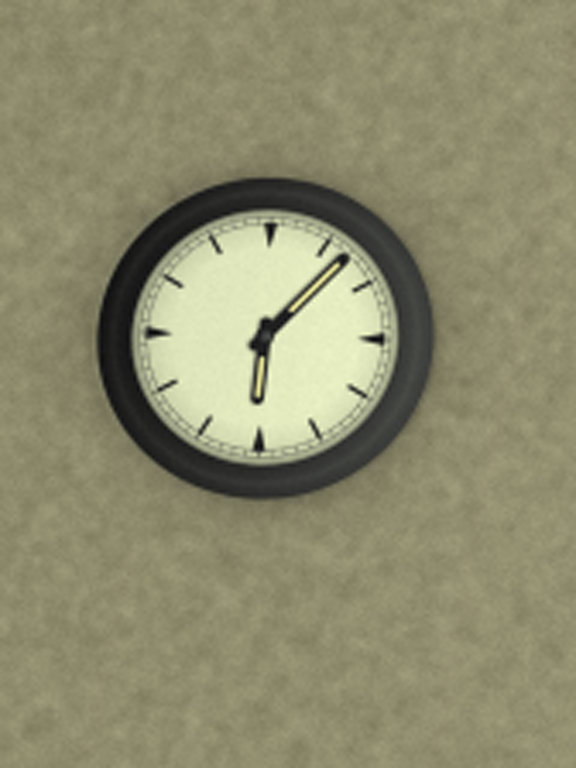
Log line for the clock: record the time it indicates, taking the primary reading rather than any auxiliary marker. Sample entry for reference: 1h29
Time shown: 6h07
